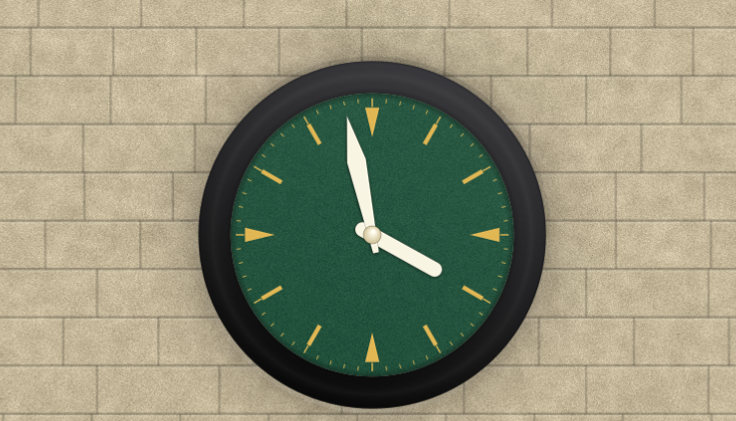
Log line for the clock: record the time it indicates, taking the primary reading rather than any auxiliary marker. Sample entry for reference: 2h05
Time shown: 3h58
